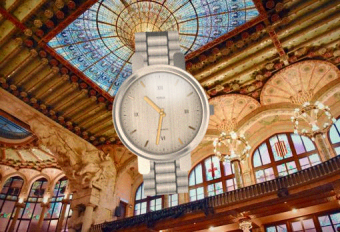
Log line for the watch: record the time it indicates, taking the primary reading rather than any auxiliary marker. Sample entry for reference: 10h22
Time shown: 10h32
